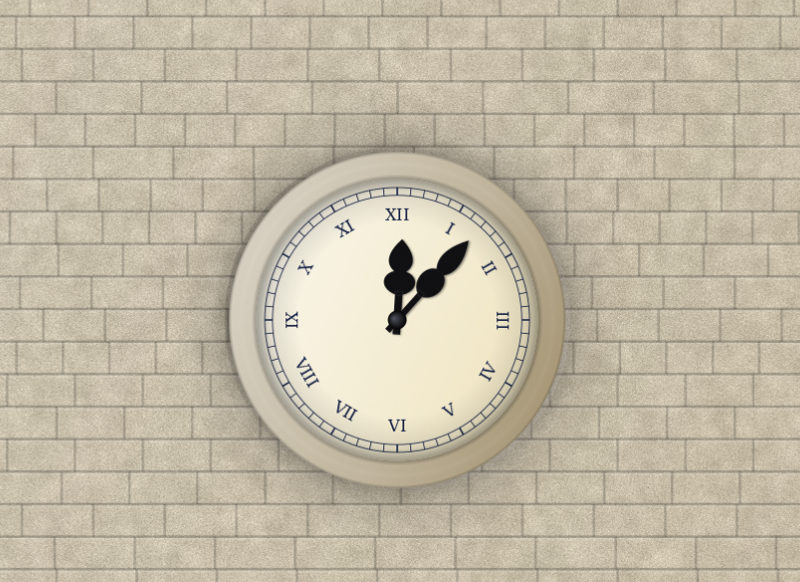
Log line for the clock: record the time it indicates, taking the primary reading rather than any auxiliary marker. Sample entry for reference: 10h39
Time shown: 12h07
